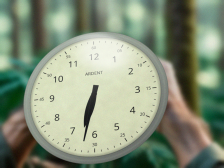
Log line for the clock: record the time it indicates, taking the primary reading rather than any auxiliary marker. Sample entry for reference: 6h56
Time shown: 6h32
